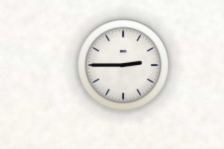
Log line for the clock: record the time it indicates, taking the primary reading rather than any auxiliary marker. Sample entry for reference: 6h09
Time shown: 2h45
